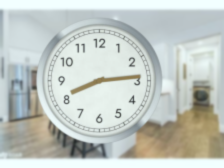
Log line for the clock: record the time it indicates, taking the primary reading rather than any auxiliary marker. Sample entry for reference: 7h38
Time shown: 8h14
